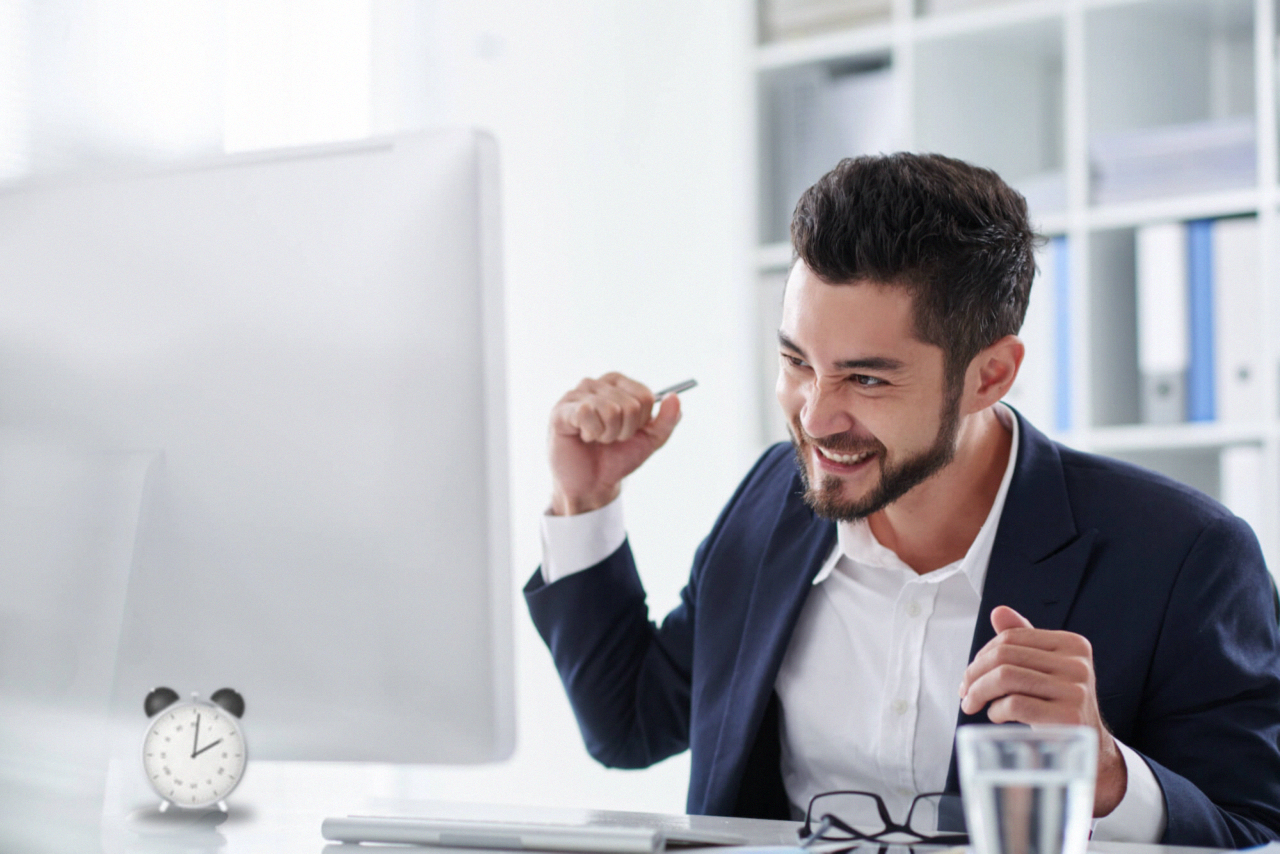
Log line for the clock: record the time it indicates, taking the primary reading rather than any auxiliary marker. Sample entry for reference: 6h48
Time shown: 2h01
